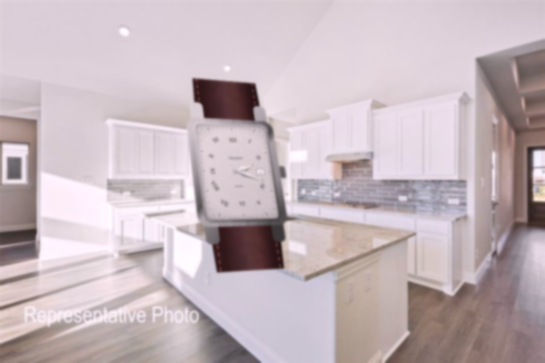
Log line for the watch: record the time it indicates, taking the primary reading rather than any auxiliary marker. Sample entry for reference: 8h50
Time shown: 2h18
